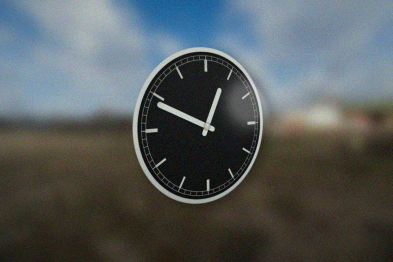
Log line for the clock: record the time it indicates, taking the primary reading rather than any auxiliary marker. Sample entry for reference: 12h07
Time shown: 12h49
